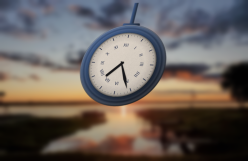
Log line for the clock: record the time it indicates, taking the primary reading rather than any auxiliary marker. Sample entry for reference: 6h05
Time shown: 7h26
